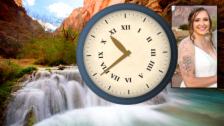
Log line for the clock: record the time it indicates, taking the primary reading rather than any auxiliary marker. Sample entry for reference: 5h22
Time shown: 10h39
